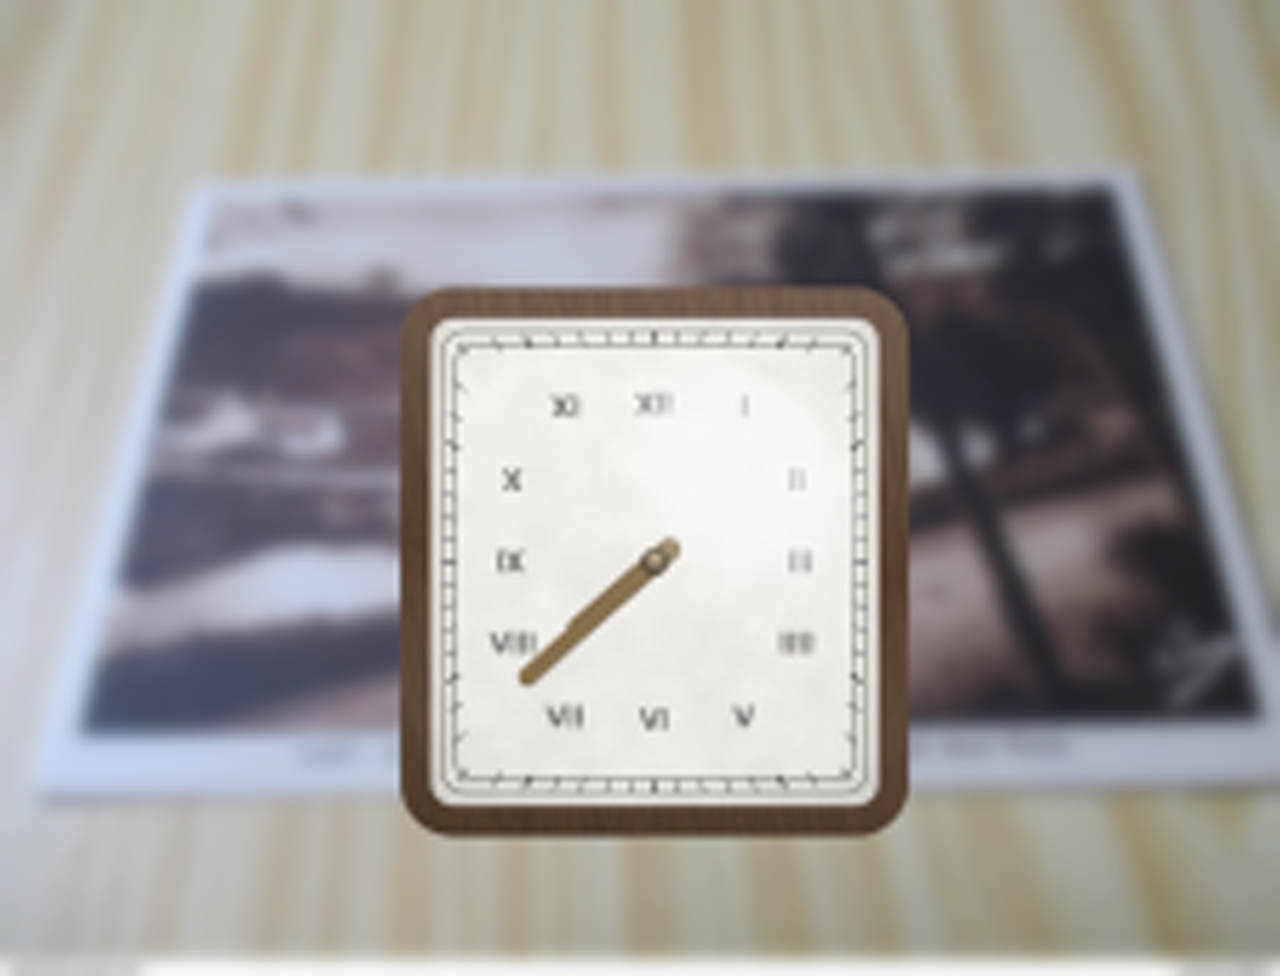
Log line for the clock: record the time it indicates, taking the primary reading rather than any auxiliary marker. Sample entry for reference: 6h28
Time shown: 7h38
